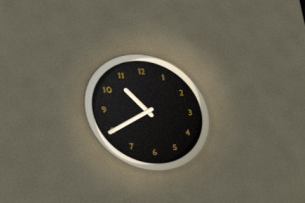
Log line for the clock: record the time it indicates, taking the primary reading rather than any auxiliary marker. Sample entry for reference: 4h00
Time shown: 10h40
